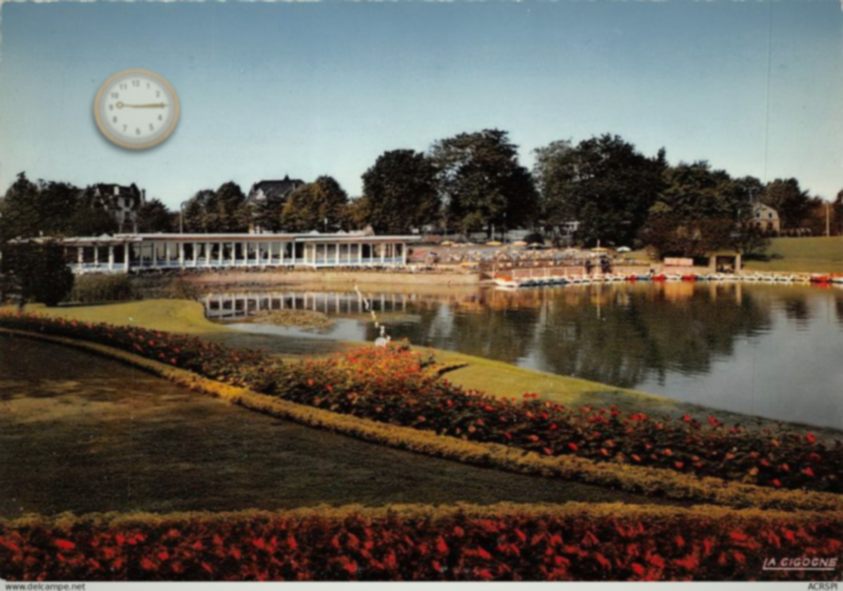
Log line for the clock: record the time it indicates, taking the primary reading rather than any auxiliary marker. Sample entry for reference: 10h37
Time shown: 9h15
